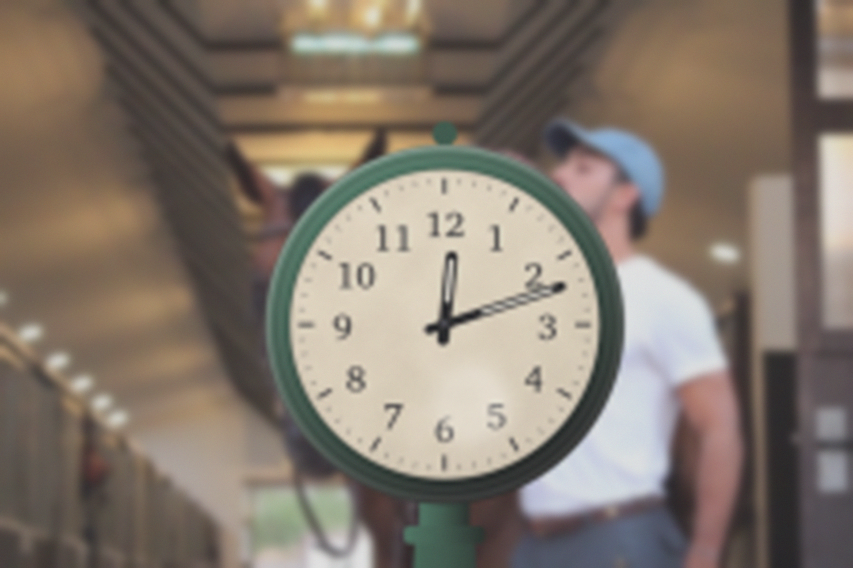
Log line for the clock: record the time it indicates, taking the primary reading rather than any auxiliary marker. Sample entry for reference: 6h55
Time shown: 12h12
